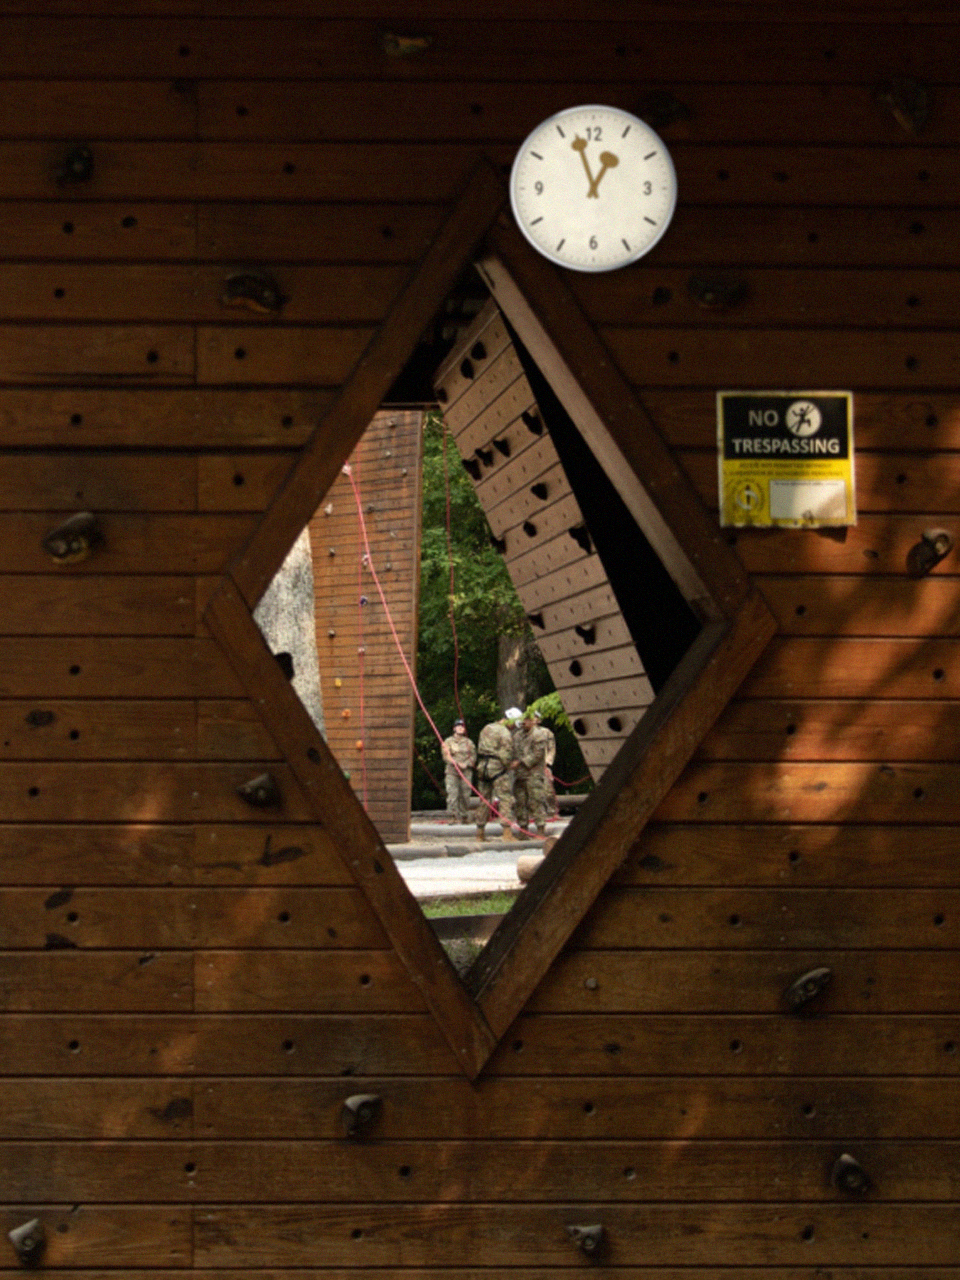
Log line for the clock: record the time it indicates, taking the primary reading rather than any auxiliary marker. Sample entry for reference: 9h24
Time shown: 12h57
